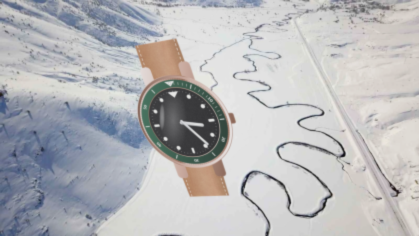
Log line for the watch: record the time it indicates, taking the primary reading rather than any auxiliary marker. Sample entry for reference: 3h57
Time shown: 3h24
